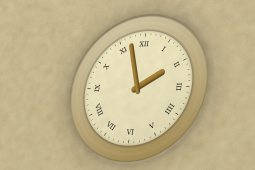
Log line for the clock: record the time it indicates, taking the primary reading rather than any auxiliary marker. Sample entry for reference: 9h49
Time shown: 1h57
